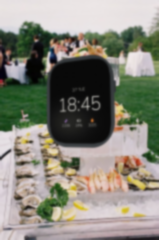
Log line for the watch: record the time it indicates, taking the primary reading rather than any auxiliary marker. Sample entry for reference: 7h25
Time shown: 18h45
